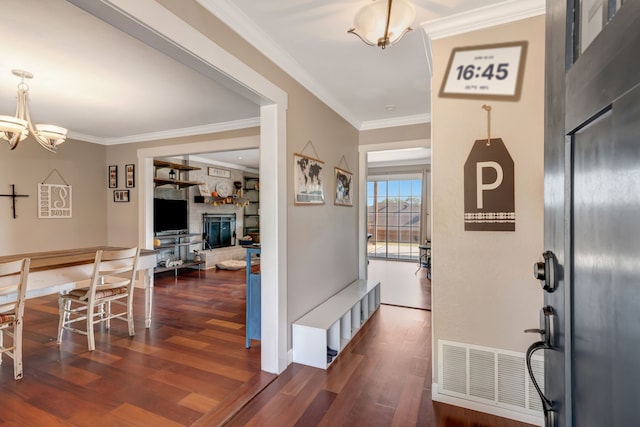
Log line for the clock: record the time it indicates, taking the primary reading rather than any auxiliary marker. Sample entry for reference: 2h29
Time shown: 16h45
